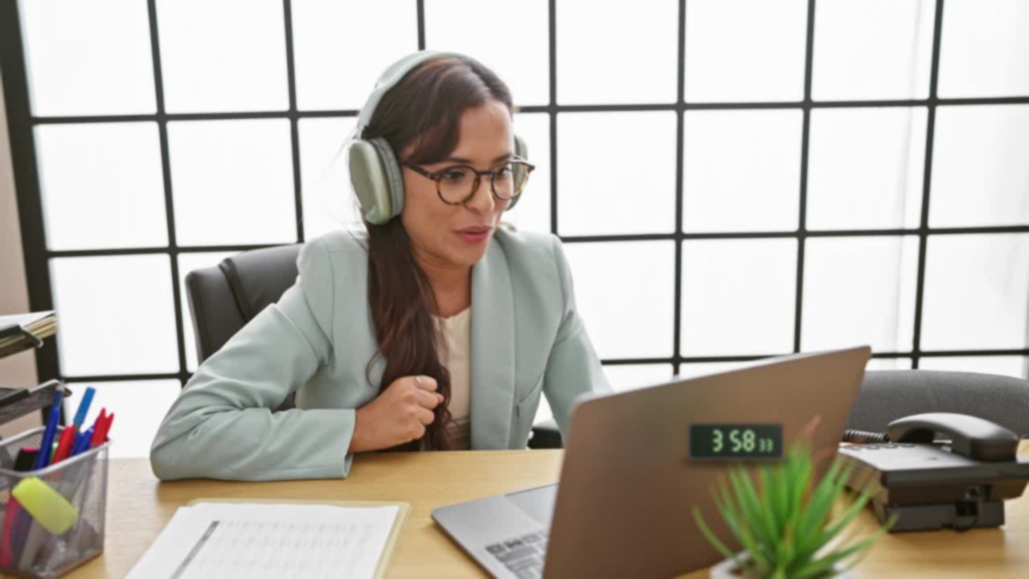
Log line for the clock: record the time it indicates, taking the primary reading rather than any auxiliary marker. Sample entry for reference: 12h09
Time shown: 3h58
